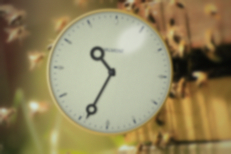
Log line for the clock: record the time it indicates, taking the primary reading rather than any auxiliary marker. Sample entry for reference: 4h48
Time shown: 10h34
